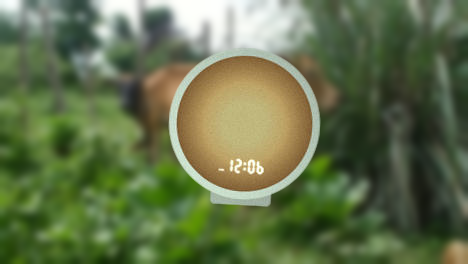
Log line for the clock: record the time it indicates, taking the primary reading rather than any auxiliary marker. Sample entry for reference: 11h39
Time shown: 12h06
